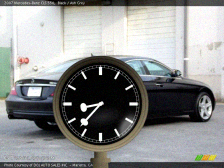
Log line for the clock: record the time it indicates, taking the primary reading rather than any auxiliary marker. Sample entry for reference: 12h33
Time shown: 8h37
